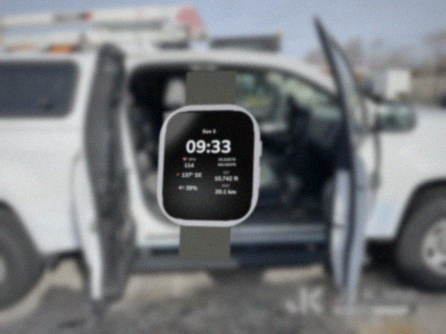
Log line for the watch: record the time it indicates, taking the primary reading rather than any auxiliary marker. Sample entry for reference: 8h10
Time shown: 9h33
